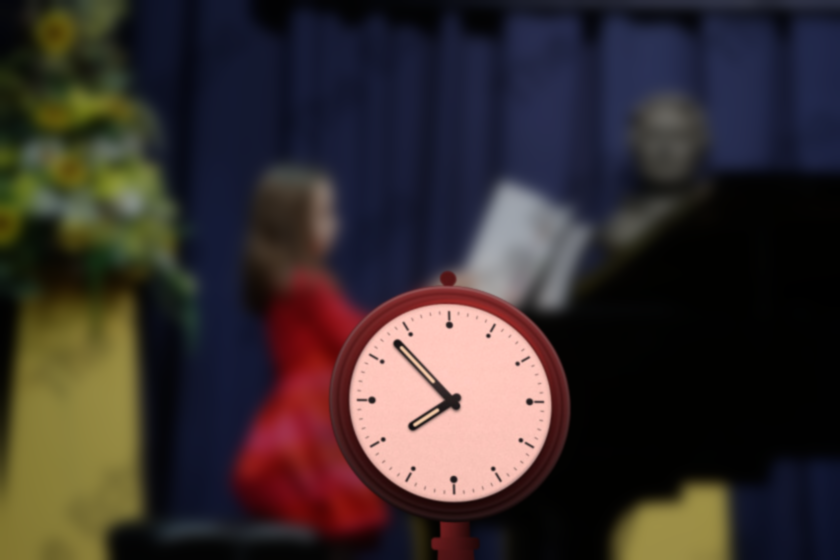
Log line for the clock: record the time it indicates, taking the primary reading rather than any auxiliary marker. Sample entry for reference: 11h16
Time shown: 7h53
